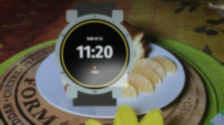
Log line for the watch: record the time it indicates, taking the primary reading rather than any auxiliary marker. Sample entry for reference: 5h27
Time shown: 11h20
